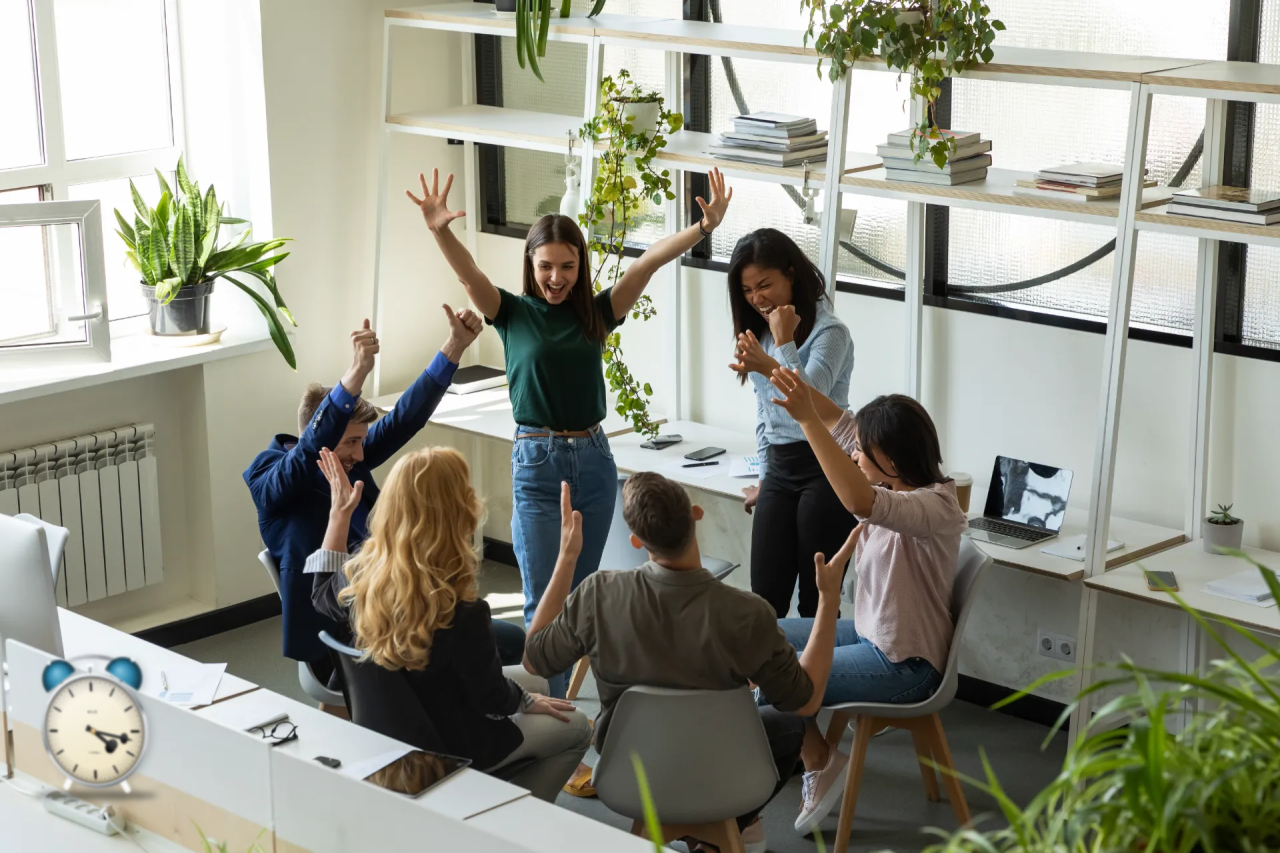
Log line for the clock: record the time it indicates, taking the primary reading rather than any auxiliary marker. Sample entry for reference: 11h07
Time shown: 4h17
